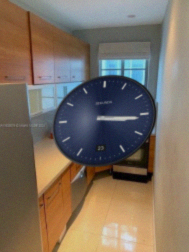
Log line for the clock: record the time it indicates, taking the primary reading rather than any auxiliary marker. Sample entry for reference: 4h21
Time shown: 3h16
